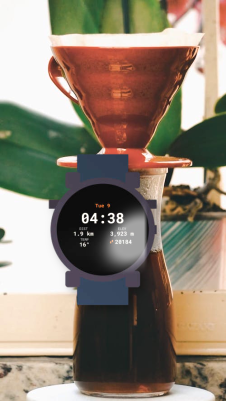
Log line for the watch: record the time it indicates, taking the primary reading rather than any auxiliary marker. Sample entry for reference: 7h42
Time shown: 4h38
